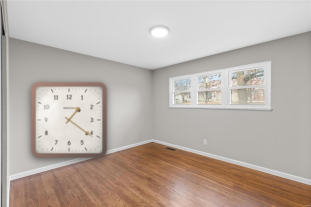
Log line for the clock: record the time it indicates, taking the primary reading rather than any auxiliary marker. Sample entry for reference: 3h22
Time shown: 1h21
